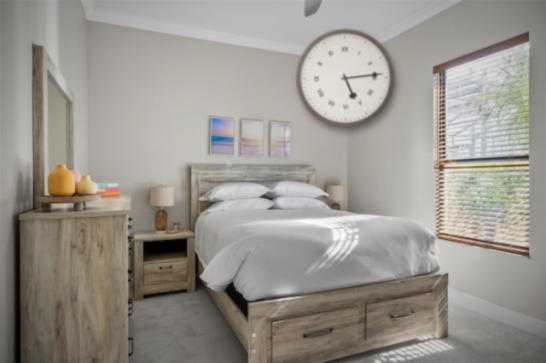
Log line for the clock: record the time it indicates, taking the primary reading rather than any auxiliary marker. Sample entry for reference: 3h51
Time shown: 5h14
